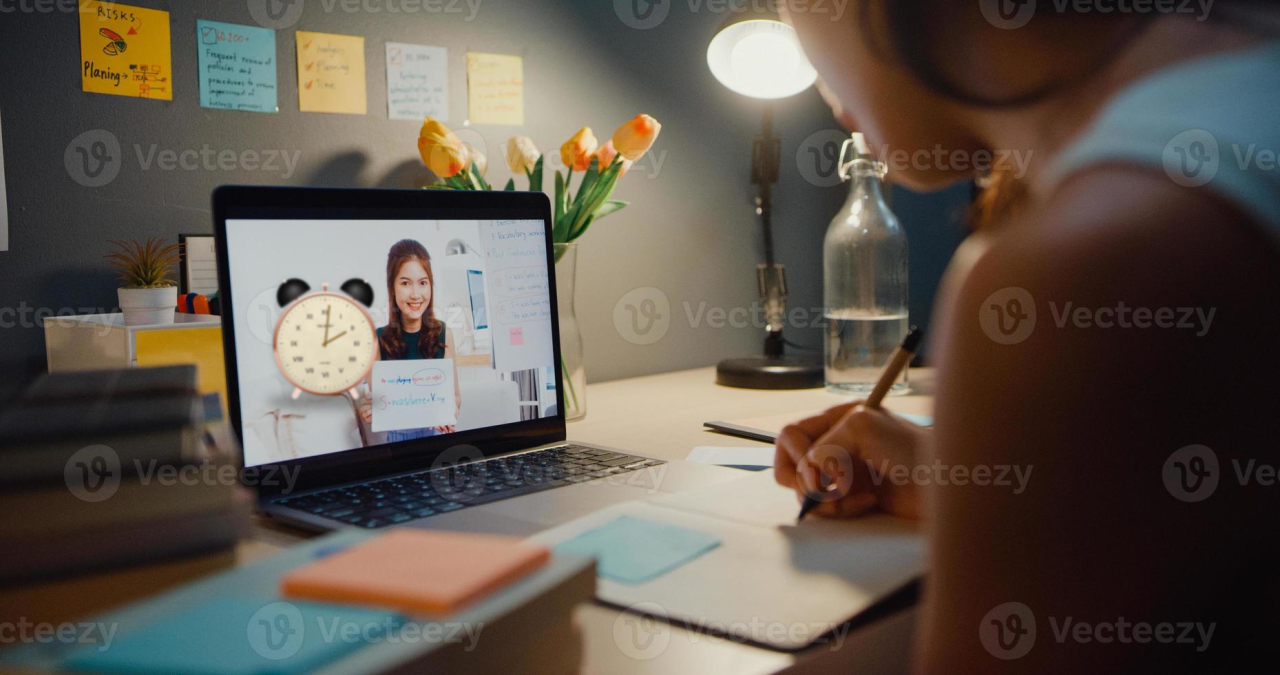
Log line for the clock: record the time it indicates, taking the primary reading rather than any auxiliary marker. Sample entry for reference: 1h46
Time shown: 2h01
